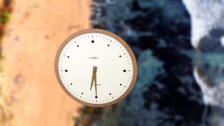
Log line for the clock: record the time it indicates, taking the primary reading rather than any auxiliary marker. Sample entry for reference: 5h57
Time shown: 6h30
